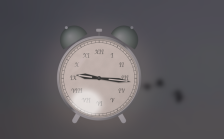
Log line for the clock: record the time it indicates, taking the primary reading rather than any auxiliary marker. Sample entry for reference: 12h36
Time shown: 9h16
